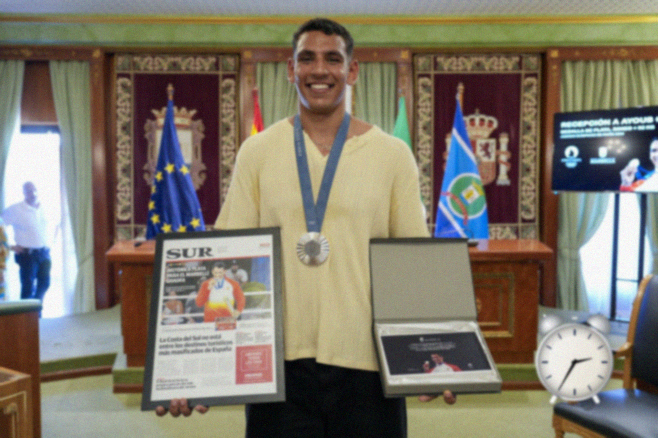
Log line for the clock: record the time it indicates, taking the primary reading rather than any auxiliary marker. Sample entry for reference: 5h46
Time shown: 2h35
